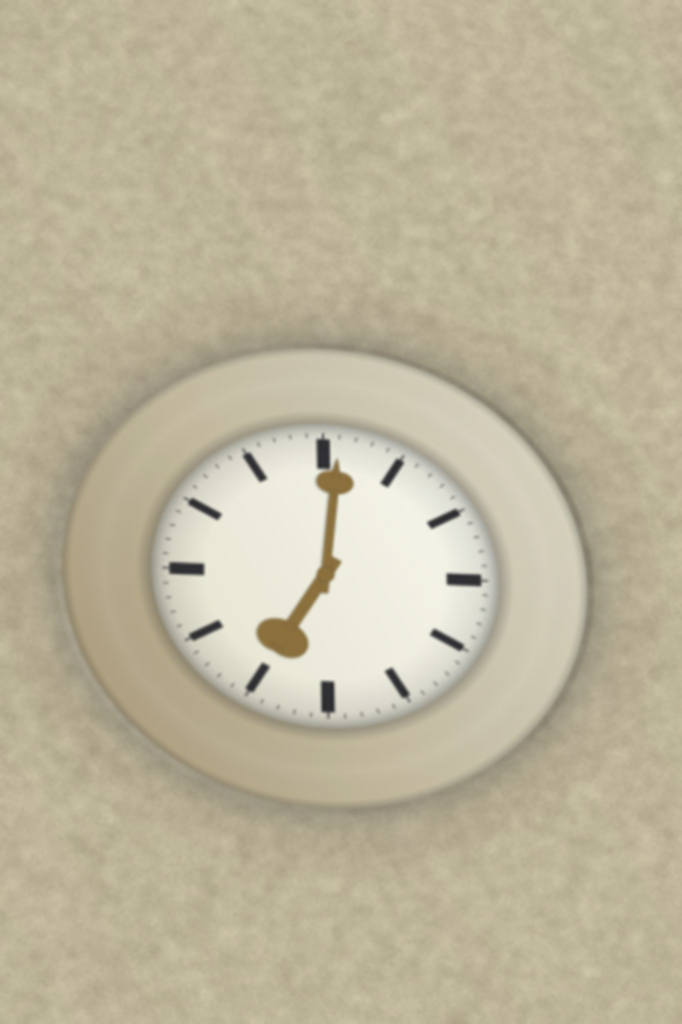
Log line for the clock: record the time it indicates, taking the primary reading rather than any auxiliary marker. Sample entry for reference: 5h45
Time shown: 7h01
